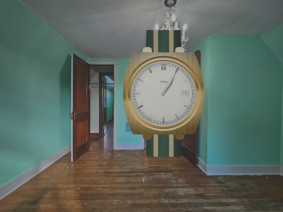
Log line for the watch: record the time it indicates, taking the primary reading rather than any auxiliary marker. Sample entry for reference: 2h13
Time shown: 1h05
